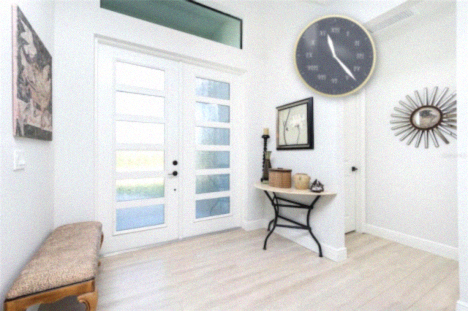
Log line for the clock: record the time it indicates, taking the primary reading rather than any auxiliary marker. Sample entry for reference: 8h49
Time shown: 11h23
